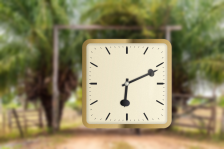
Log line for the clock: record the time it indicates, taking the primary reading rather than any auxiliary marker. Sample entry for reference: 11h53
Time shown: 6h11
